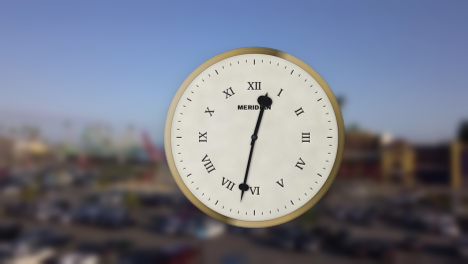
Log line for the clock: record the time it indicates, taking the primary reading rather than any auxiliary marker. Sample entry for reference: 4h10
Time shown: 12h32
